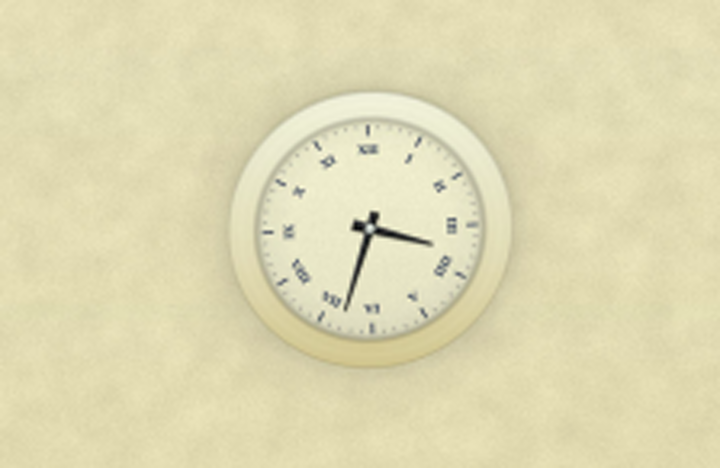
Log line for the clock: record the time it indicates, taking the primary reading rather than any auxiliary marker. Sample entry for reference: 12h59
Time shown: 3h33
